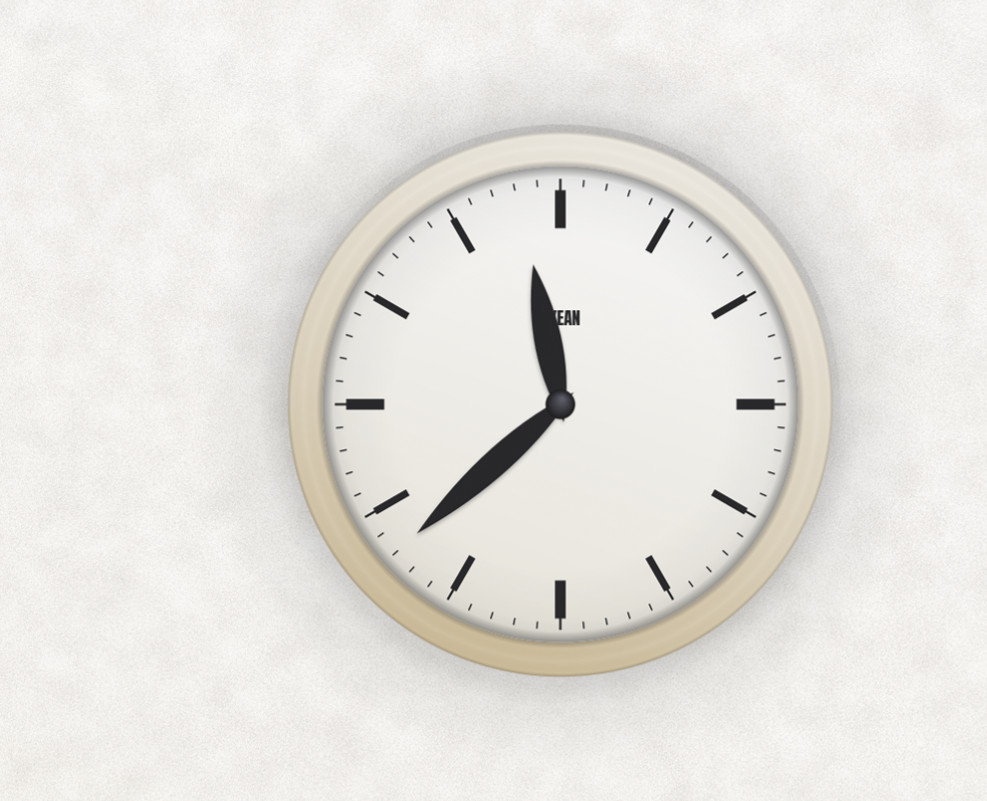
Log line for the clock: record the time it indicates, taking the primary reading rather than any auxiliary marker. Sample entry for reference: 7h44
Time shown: 11h38
